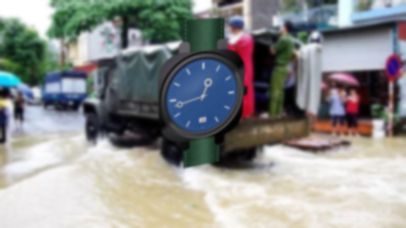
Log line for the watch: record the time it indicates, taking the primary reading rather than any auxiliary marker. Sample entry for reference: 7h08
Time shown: 12h43
